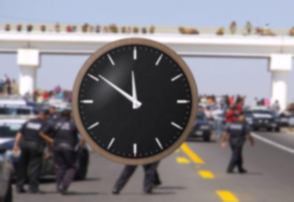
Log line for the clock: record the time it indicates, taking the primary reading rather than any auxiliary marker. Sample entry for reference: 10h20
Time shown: 11h51
